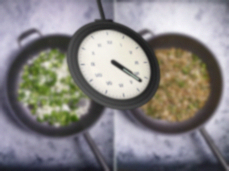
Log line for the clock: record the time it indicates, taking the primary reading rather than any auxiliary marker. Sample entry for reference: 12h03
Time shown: 4h22
